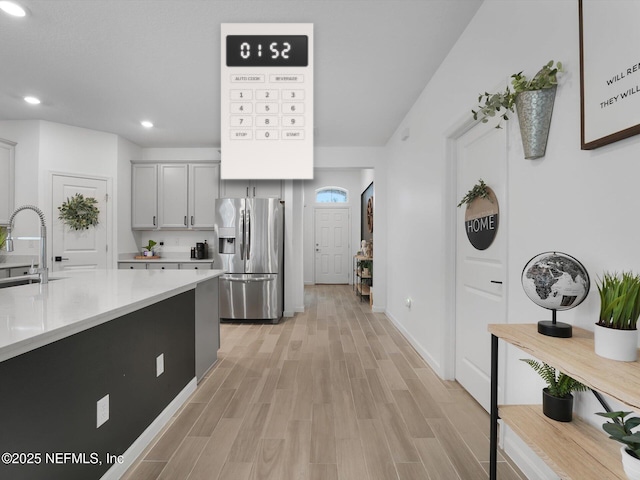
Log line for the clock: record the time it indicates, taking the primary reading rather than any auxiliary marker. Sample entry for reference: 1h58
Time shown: 1h52
